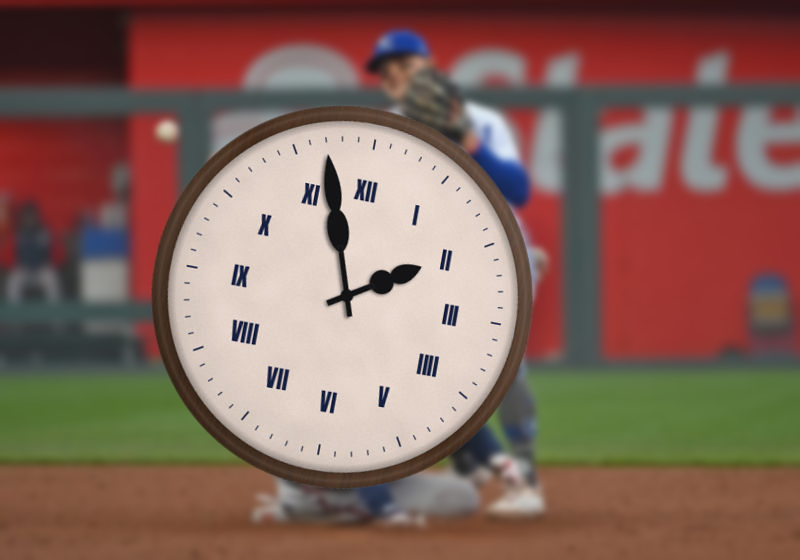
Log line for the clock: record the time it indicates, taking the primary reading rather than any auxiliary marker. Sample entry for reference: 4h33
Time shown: 1h57
